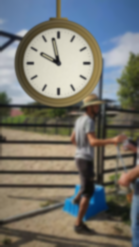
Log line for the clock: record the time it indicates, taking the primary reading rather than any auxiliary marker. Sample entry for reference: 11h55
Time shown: 9h58
